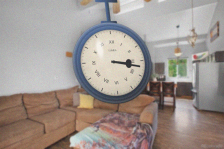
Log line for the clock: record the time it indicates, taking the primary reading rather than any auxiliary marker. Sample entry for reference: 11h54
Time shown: 3h17
